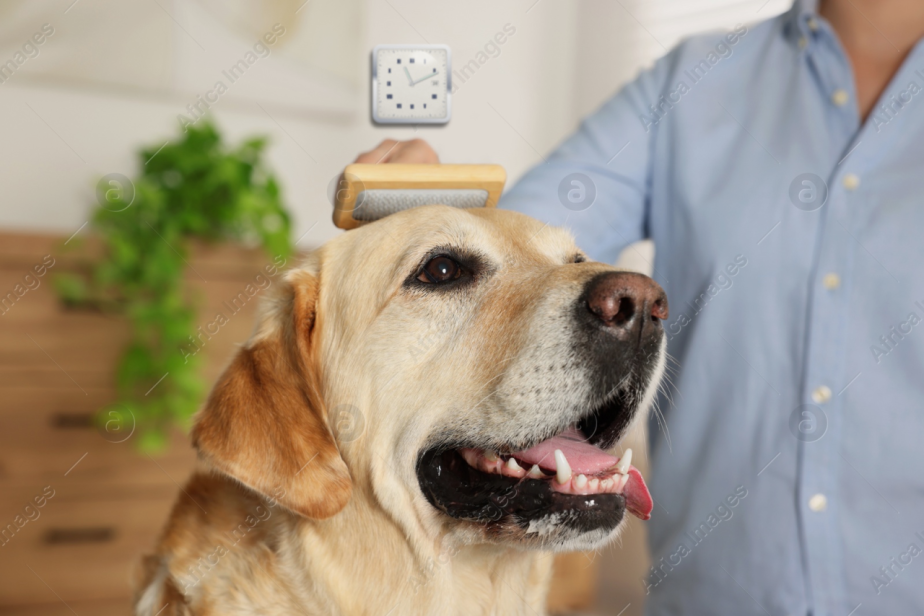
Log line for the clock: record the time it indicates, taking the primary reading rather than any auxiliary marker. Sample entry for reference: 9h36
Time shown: 11h11
